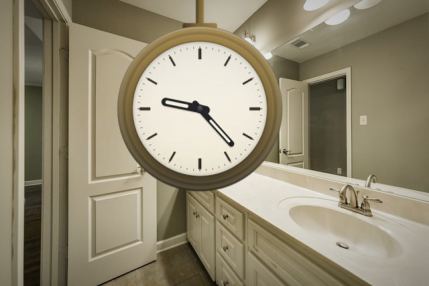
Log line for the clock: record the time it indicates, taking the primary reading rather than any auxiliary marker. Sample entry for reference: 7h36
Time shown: 9h23
